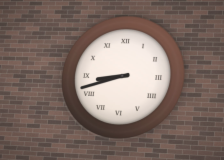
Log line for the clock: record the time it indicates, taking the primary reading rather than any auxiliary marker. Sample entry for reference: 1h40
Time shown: 8h42
